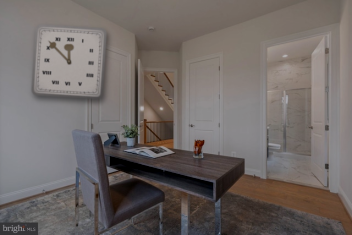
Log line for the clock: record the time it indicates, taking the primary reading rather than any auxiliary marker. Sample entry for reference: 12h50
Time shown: 11h52
